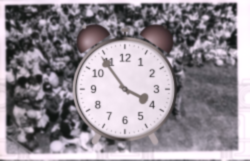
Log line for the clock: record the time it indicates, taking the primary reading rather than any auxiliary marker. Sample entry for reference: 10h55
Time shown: 3h54
